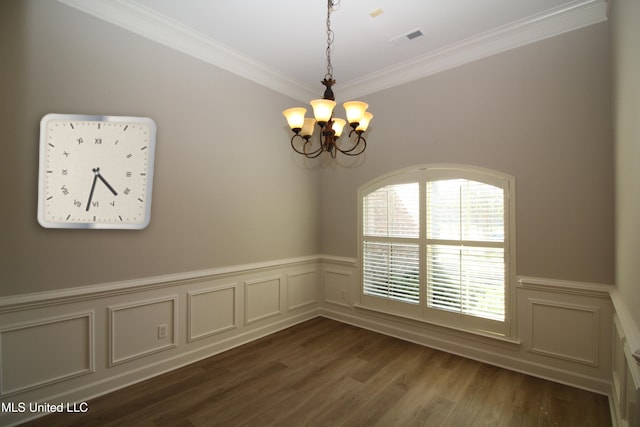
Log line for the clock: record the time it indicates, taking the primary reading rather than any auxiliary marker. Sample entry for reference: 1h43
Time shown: 4h32
